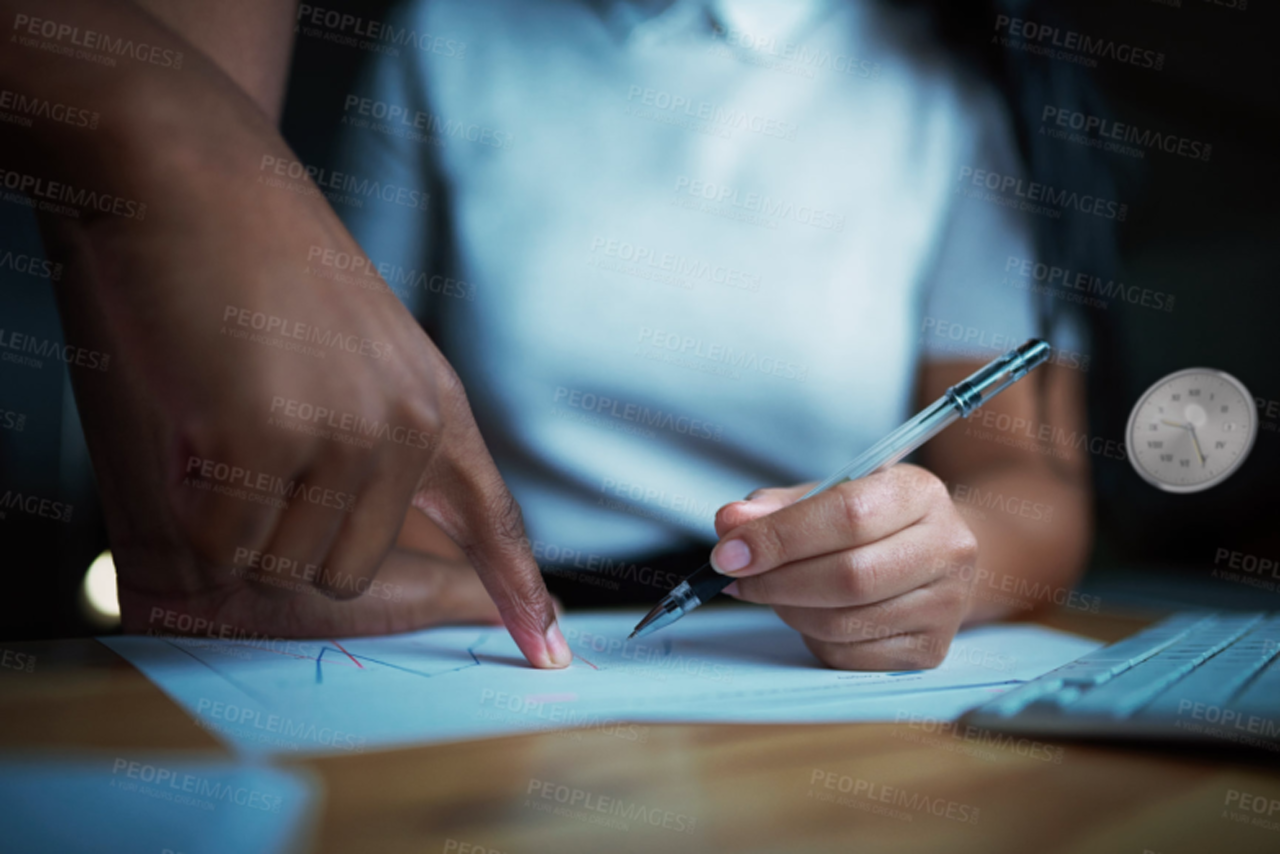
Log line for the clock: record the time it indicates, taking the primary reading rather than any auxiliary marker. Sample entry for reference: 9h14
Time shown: 9h26
